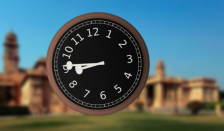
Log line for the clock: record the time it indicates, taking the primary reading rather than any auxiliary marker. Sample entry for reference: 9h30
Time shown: 8h46
